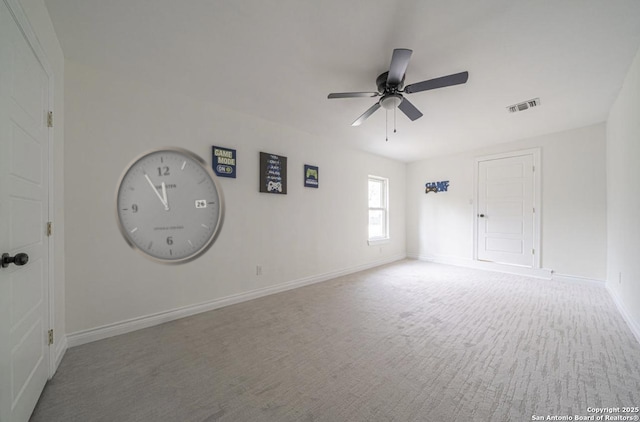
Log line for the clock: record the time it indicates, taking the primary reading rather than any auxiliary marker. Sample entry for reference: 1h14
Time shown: 11h55
